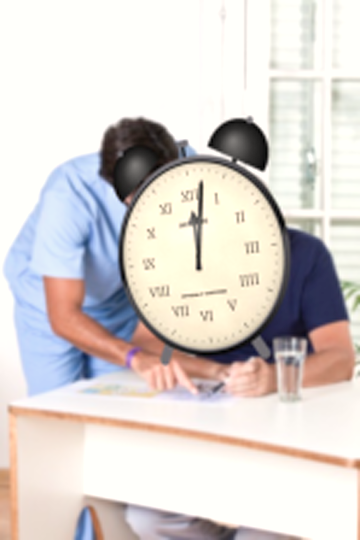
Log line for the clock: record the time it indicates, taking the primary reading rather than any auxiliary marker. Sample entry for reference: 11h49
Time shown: 12h02
